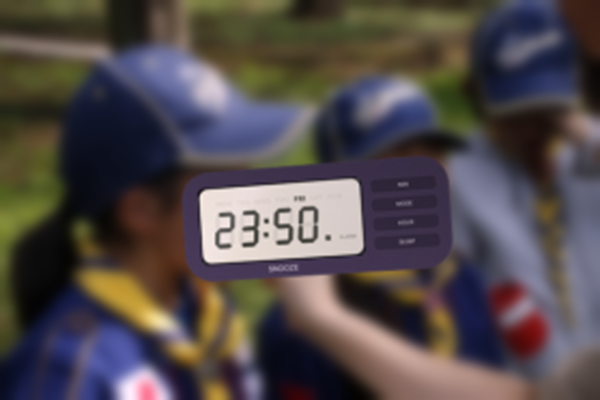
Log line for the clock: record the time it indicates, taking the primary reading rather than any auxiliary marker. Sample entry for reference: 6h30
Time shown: 23h50
